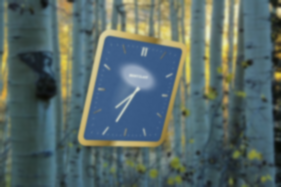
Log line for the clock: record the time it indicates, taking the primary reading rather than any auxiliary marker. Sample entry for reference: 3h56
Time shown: 7h34
